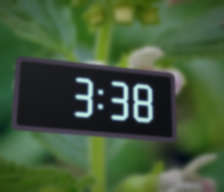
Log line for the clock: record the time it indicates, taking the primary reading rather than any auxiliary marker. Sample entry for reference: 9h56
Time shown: 3h38
